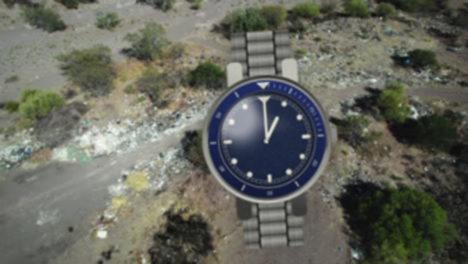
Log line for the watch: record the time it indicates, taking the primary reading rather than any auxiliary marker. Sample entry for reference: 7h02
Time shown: 1h00
